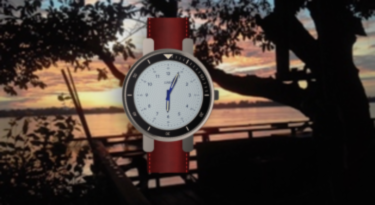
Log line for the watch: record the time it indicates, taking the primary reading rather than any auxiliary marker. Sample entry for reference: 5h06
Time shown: 6h04
